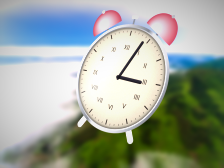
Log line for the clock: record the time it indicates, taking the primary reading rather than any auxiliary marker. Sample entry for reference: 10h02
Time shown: 3h04
